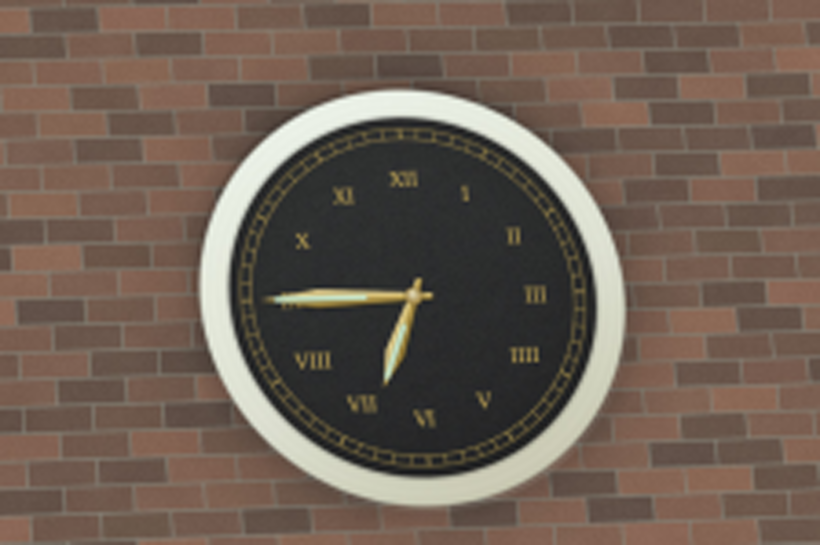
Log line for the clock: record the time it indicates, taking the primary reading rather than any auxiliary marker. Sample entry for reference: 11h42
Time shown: 6h45
